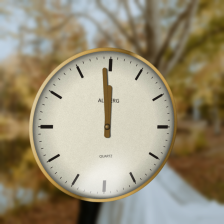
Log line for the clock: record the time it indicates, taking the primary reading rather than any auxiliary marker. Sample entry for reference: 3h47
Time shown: 11h59
